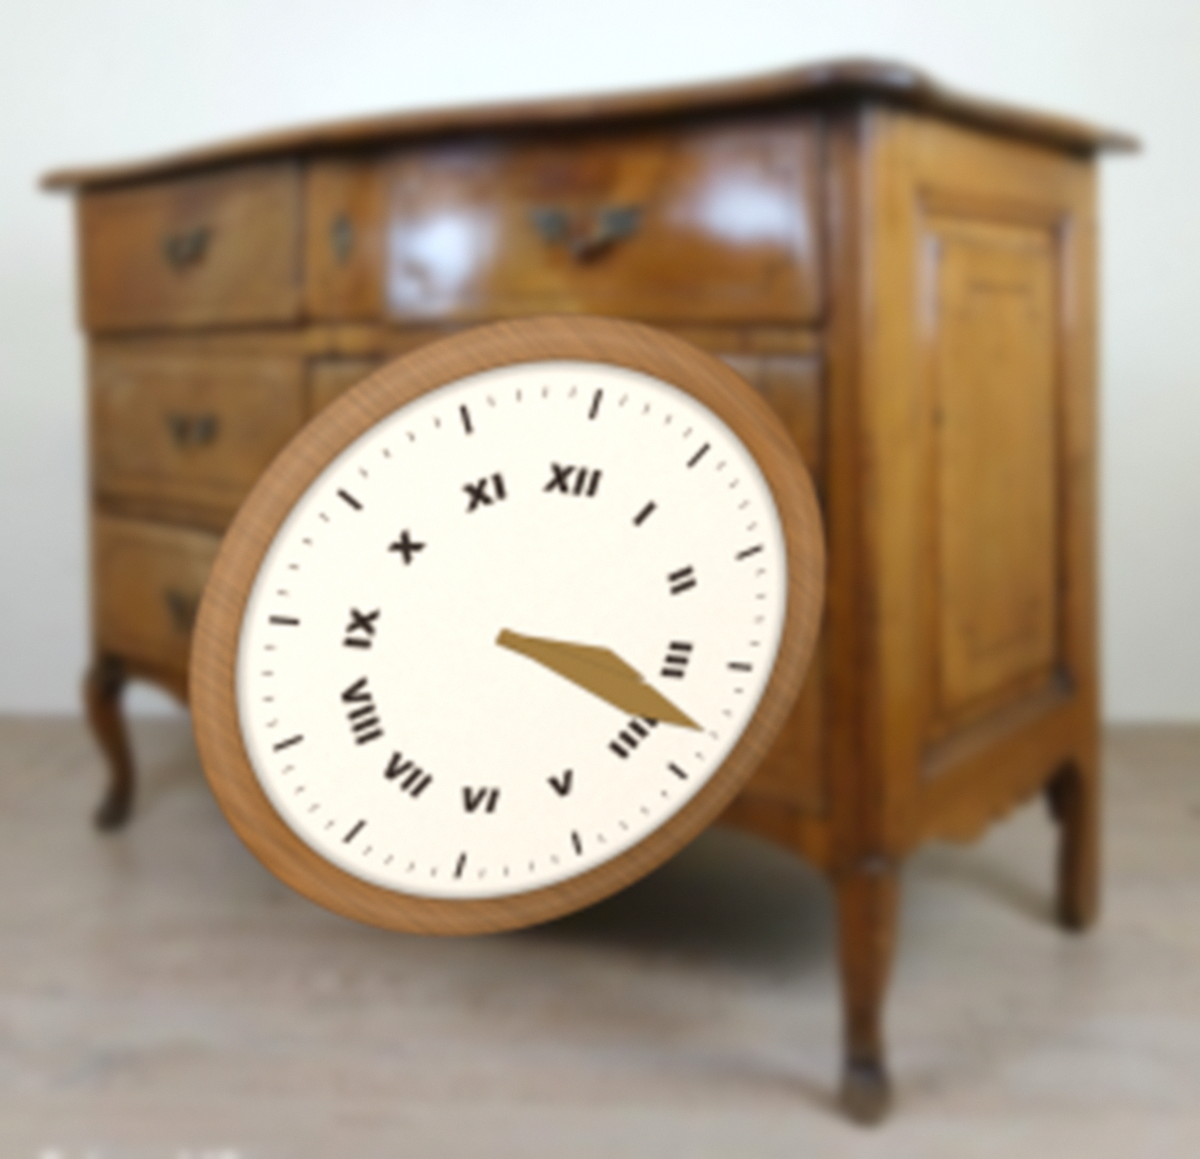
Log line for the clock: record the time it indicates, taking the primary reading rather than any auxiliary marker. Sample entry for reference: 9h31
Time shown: 3h18
